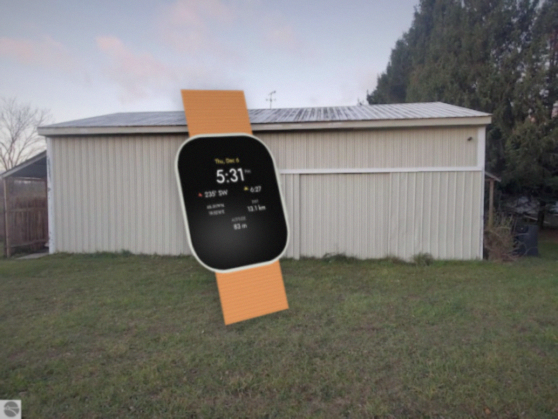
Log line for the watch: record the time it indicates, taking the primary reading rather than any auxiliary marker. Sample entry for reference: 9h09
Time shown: 5h31
